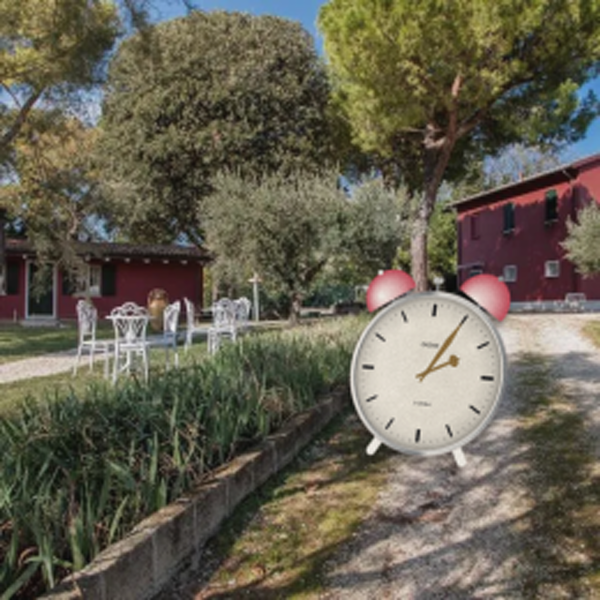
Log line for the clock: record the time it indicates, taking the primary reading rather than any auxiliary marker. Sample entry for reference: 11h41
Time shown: 2h05
